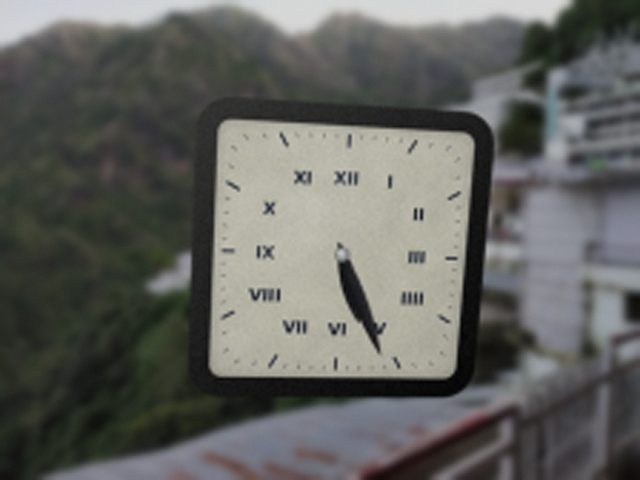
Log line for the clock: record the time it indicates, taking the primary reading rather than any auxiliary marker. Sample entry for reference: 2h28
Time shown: 5h26
